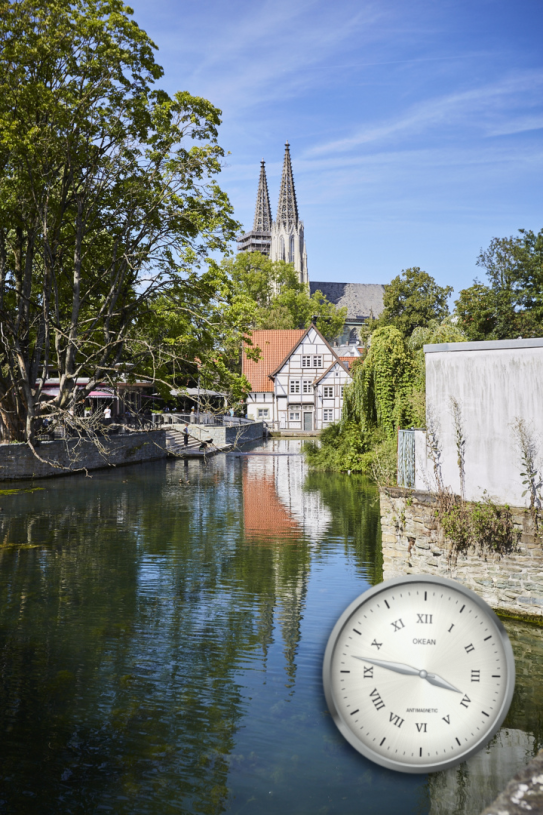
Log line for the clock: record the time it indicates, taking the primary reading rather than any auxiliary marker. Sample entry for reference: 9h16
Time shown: 3h47
